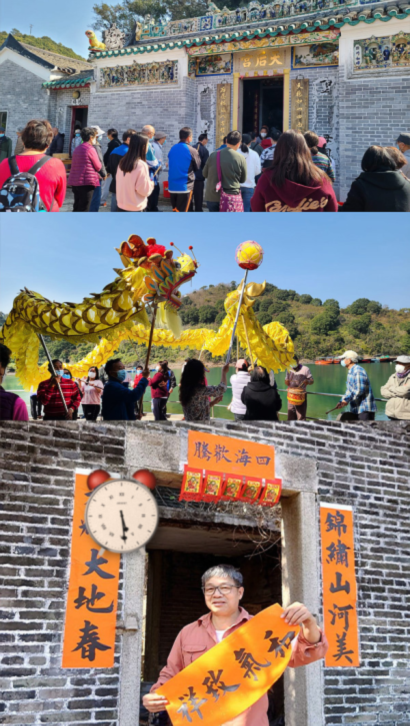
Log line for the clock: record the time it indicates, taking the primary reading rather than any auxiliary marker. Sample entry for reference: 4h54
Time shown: 5h29
